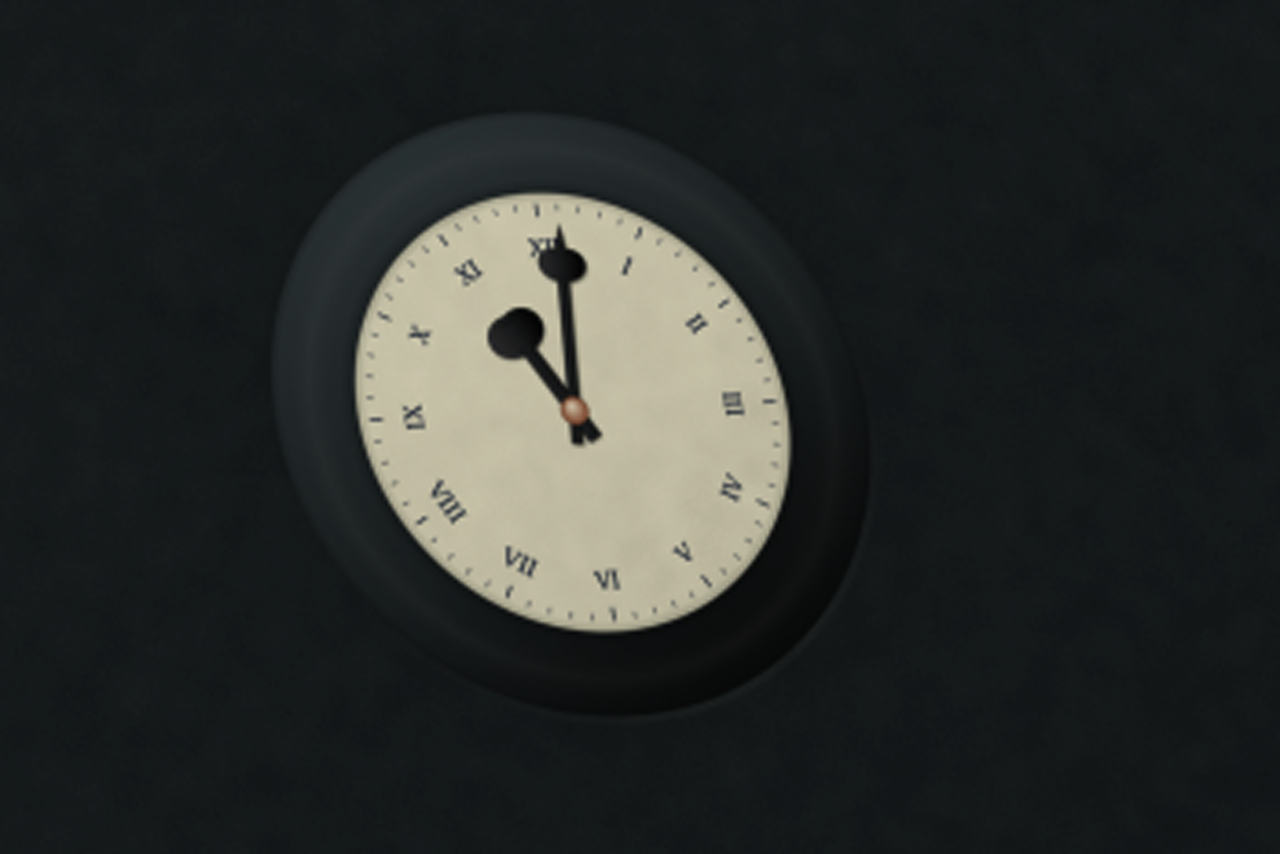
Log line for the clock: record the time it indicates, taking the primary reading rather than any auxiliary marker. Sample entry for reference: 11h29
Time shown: 11h01
